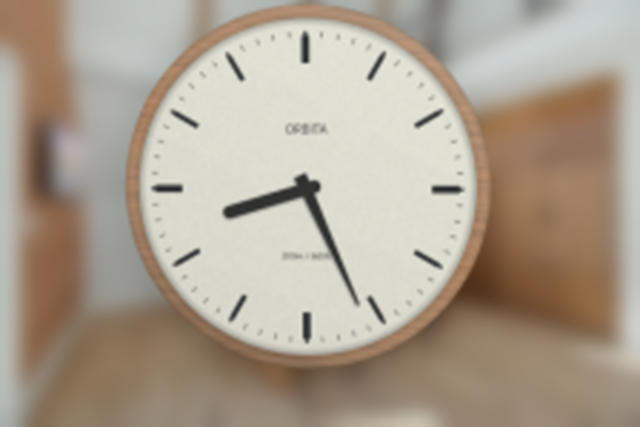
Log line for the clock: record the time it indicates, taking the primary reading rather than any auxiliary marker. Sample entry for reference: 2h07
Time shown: 8h26
